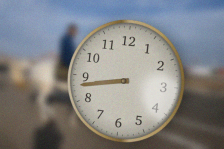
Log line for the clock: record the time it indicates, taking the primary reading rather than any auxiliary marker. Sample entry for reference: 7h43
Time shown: 8h43
